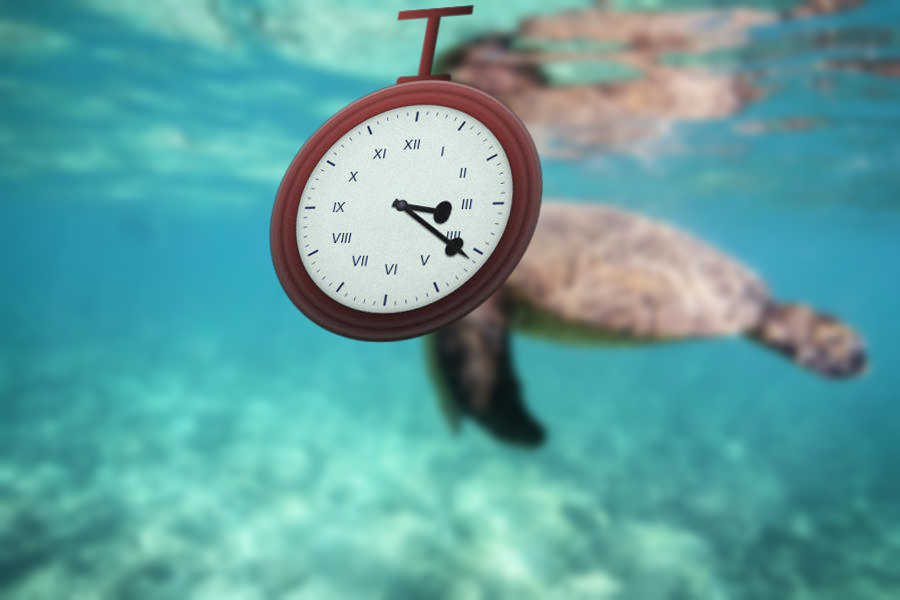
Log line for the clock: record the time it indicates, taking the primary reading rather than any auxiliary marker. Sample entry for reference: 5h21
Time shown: 3h21
